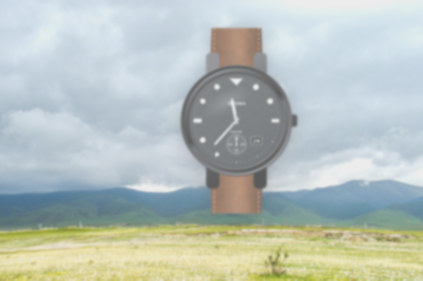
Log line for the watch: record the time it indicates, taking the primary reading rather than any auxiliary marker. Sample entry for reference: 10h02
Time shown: 11h37
